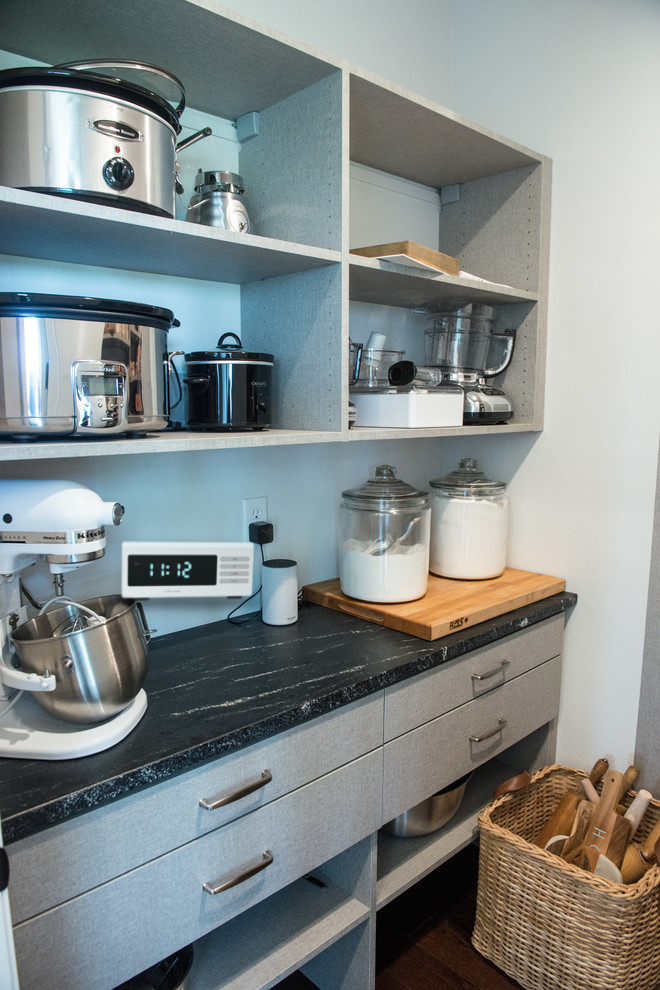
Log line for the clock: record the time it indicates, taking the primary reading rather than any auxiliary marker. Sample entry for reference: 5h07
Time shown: 11h12
